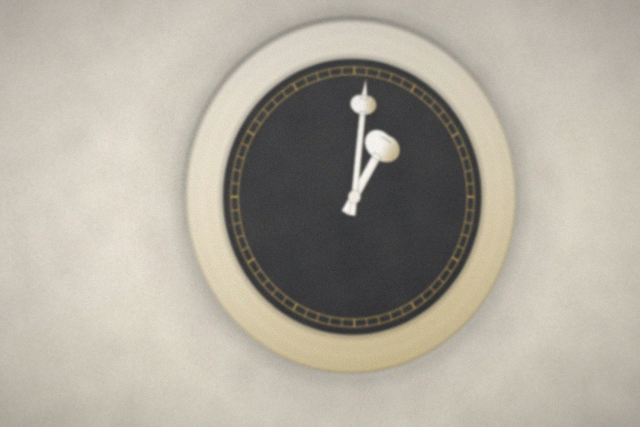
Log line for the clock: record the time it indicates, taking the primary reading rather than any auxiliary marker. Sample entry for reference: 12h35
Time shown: 1h01
